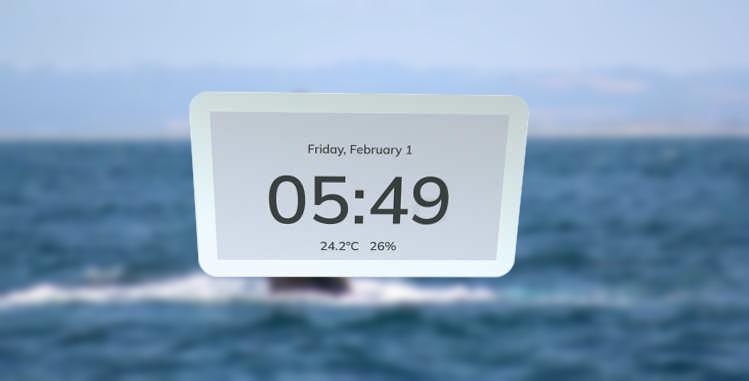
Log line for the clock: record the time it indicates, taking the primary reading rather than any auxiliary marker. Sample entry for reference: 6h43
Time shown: 5h49
